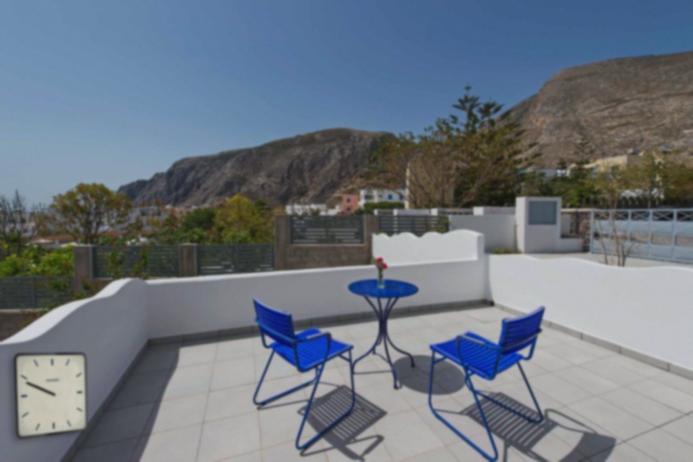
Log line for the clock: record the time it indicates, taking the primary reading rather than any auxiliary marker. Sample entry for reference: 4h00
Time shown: 9h49
